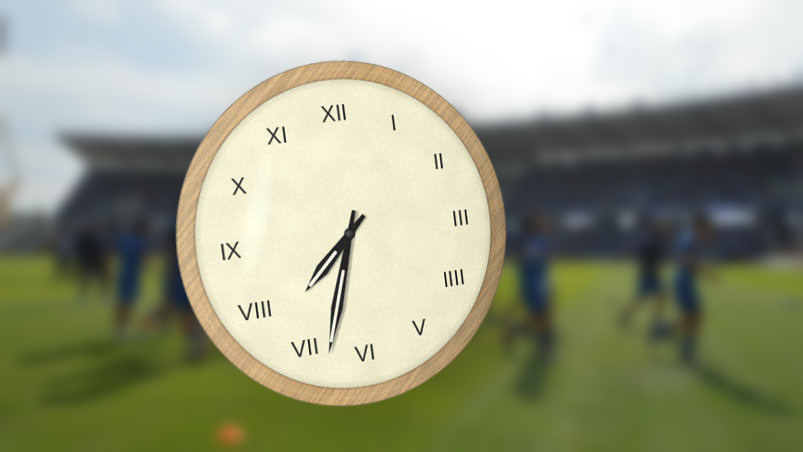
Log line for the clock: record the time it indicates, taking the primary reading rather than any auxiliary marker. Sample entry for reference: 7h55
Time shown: 7h33
